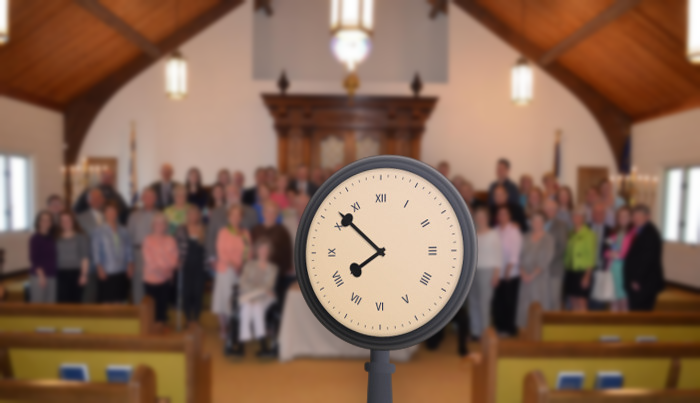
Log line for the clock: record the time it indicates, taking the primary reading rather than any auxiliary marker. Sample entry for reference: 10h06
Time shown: 7h52
